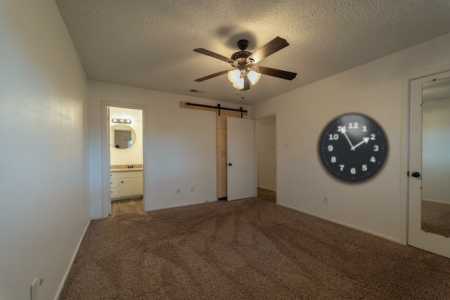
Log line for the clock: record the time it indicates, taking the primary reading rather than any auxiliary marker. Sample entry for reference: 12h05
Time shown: 1h55
